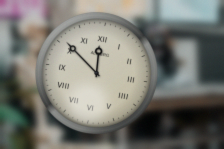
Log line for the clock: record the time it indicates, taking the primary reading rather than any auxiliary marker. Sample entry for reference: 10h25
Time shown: 11h51
